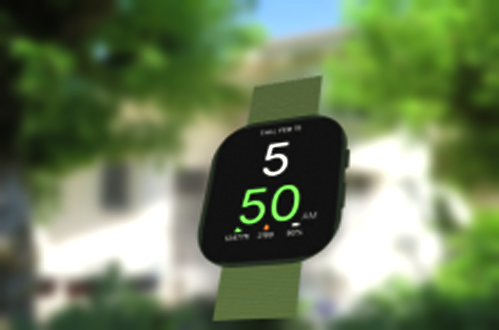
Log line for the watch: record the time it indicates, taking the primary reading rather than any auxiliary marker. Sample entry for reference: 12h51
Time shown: 5h50
